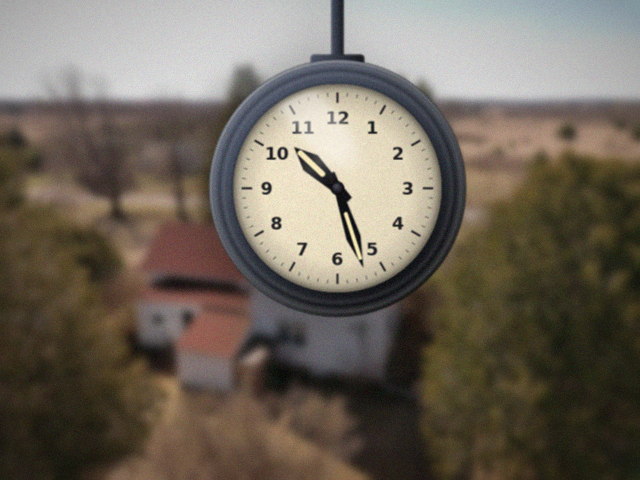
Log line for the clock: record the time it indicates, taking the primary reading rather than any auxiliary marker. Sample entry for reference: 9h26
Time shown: 10h27
